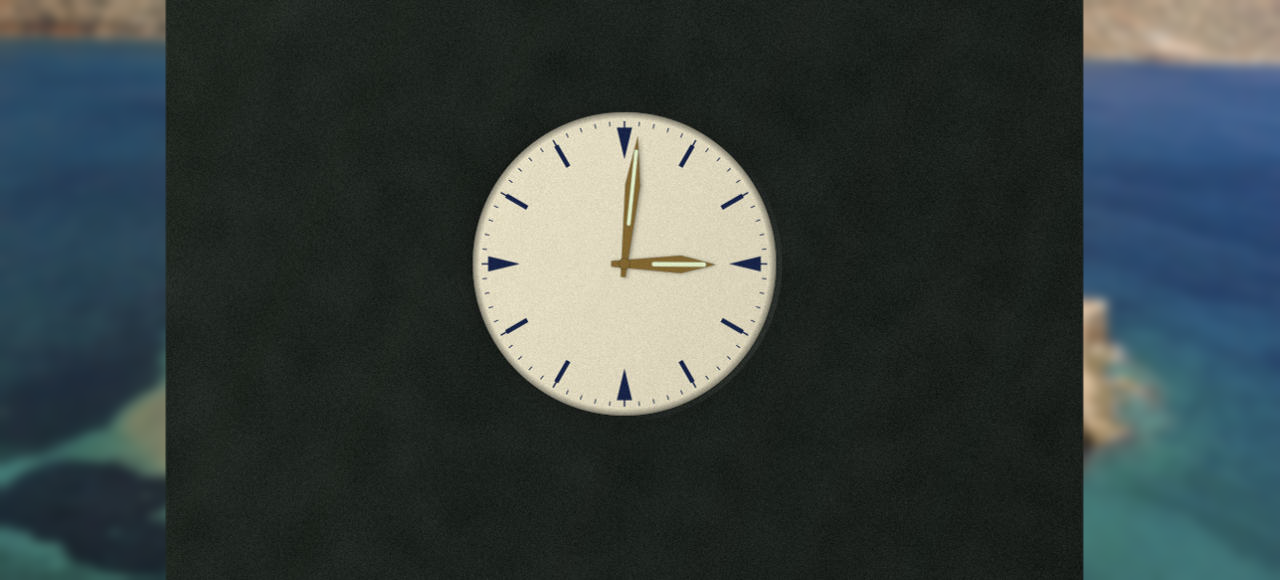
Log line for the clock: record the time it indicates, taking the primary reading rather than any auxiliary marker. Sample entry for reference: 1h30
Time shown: 3h01
